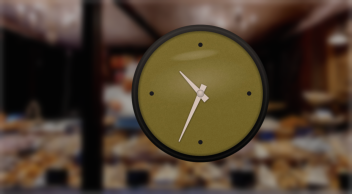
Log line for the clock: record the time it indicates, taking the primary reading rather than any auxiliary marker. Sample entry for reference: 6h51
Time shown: 10h34
